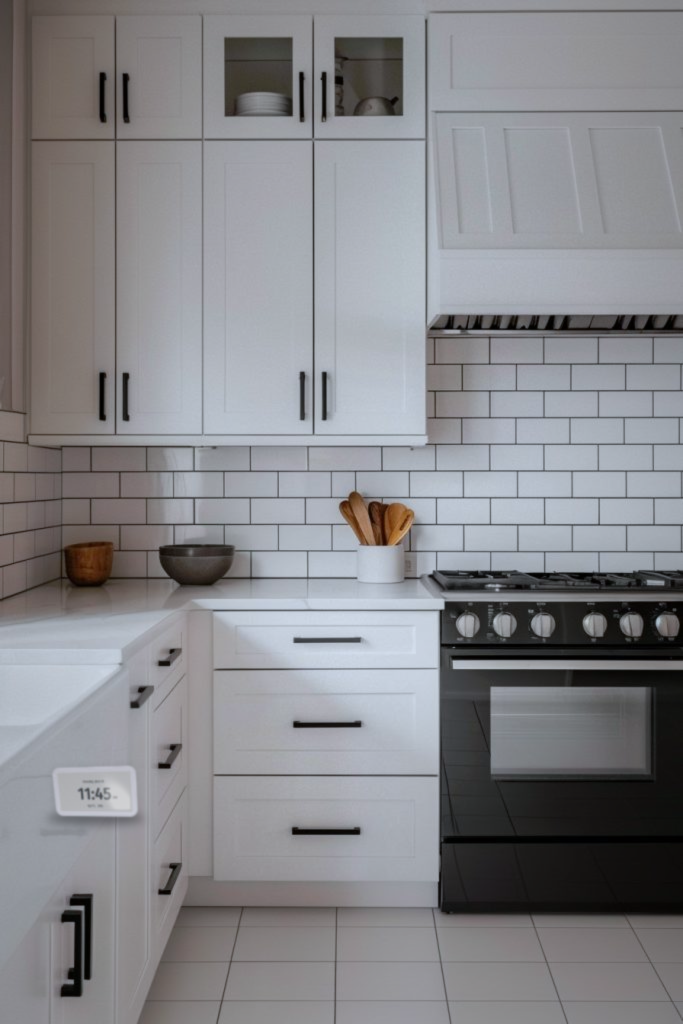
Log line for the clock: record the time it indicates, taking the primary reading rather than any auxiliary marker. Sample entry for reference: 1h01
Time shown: 11h45
